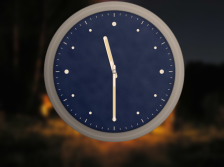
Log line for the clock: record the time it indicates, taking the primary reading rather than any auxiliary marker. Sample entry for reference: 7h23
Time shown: 11h30
